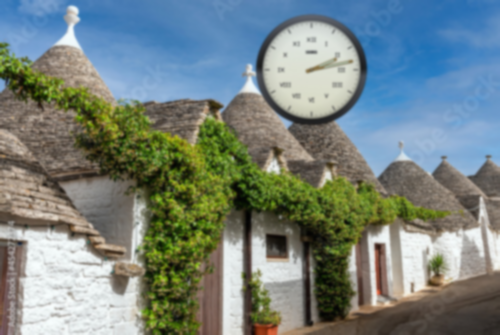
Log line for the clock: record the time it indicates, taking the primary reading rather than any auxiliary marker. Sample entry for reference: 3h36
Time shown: 2h13
